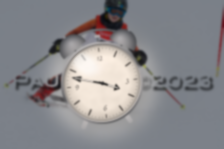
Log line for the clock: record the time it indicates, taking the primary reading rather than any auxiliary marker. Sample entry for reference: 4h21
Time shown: 3h48
